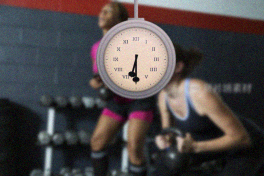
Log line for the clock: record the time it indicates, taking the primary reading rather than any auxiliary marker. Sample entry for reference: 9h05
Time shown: 6h30
